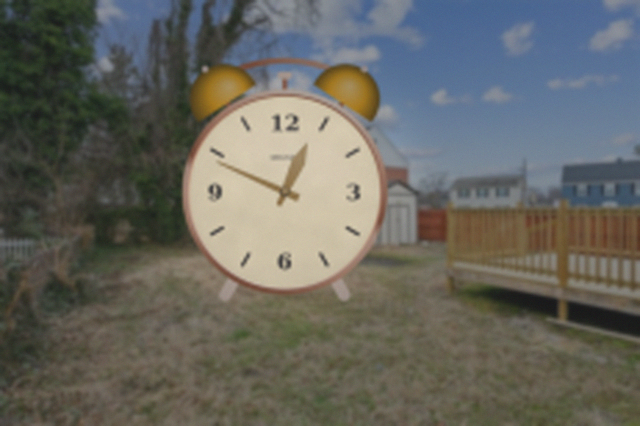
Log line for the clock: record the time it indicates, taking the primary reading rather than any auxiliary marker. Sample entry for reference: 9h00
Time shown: 12h49
